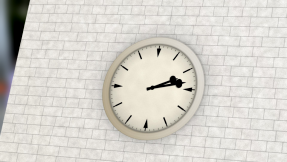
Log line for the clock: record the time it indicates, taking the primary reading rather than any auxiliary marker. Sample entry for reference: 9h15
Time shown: 2h13
